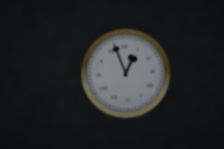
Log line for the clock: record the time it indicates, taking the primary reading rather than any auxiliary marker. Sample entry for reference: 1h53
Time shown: 12h57
